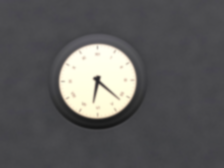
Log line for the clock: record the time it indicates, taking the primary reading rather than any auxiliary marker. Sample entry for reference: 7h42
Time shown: 6h22
